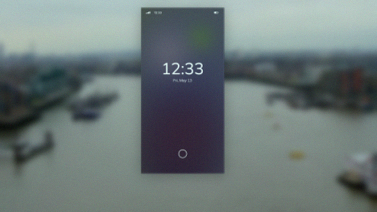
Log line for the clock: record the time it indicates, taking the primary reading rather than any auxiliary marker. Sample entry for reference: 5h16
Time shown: 12h33
